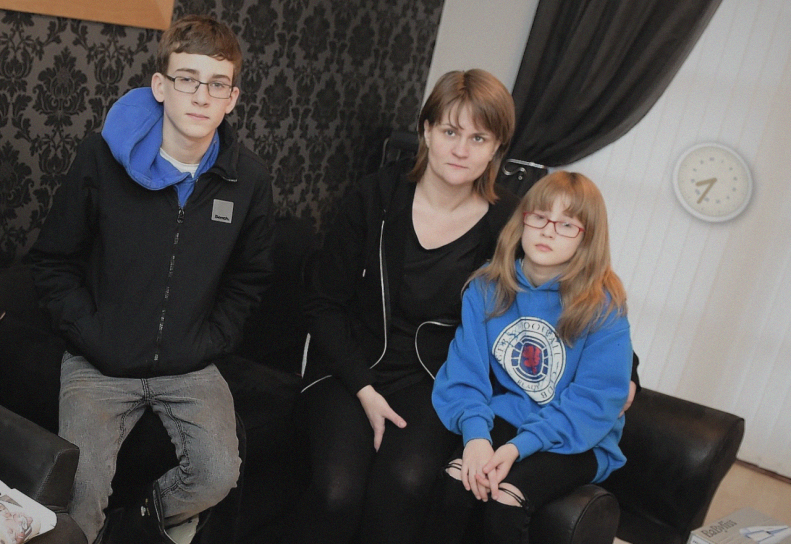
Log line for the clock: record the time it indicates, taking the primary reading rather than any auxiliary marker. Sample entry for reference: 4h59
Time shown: 8h37
